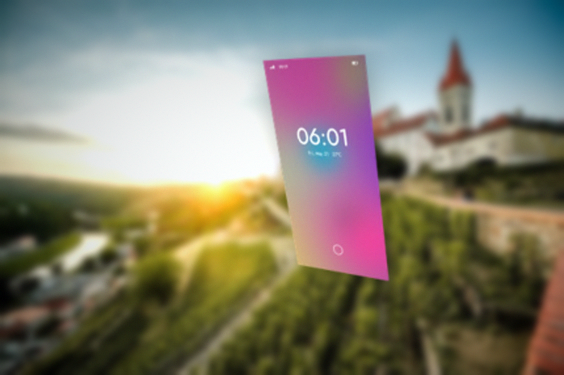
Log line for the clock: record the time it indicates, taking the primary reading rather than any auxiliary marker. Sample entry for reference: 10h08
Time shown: 6h01
